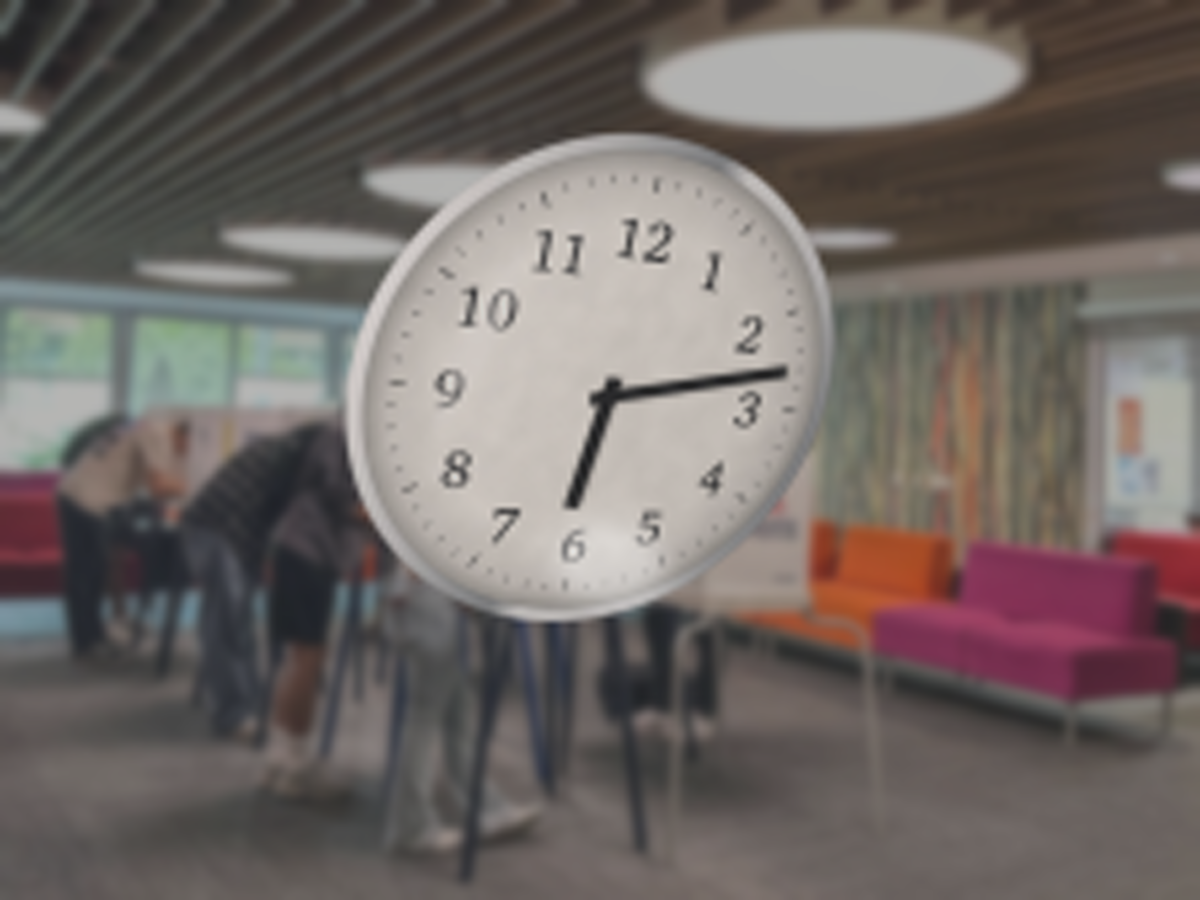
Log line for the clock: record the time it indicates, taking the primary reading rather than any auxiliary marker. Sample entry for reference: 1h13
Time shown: 6h13
